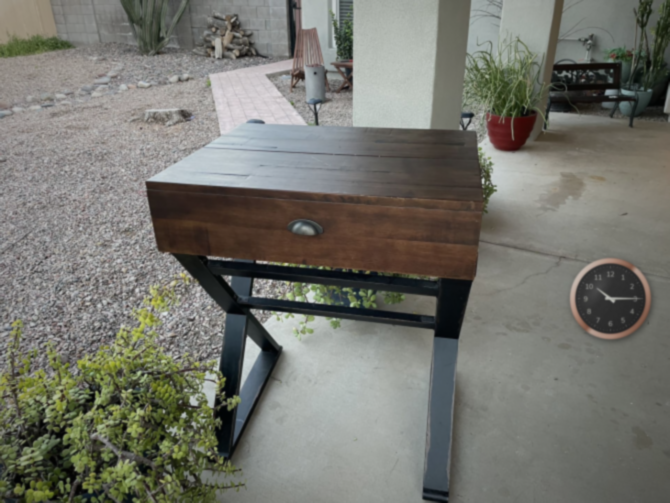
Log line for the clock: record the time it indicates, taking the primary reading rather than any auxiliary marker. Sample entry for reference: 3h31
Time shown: 10h15
